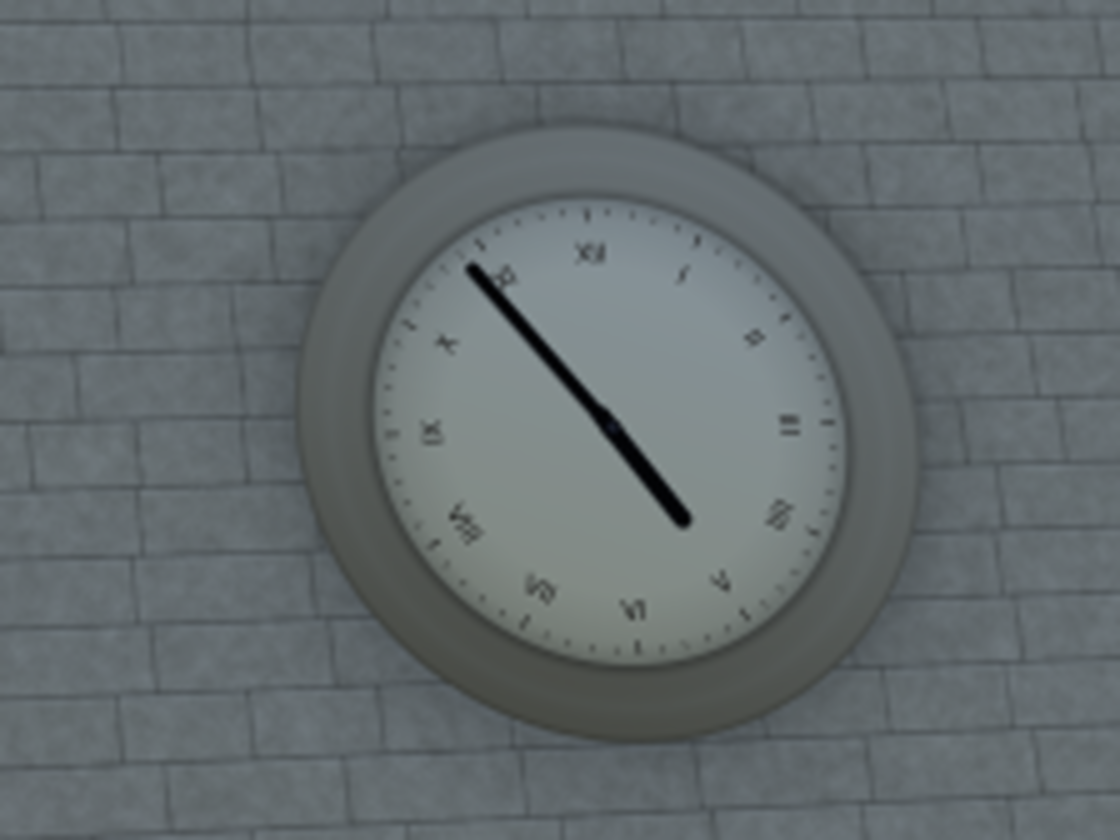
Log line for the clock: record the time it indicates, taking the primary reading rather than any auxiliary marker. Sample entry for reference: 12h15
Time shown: 4h54
